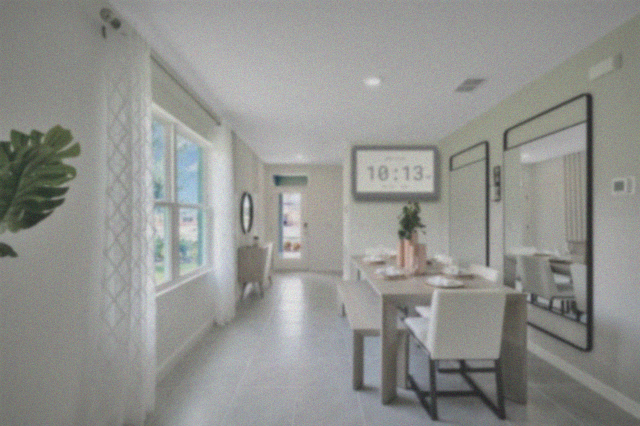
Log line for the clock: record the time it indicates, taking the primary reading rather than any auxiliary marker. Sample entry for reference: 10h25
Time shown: 10h13
